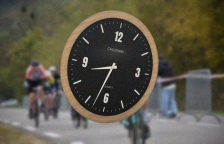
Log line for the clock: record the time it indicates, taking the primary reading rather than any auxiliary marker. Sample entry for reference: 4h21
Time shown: 8h33
